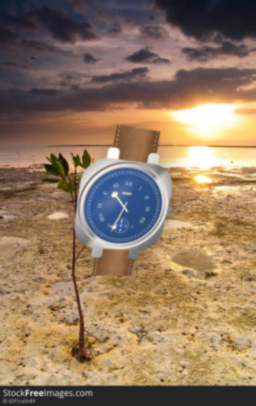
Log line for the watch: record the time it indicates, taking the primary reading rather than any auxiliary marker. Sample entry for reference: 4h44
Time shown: 10h33
